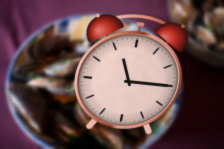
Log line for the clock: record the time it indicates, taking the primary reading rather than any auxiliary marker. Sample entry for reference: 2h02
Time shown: 11h15
